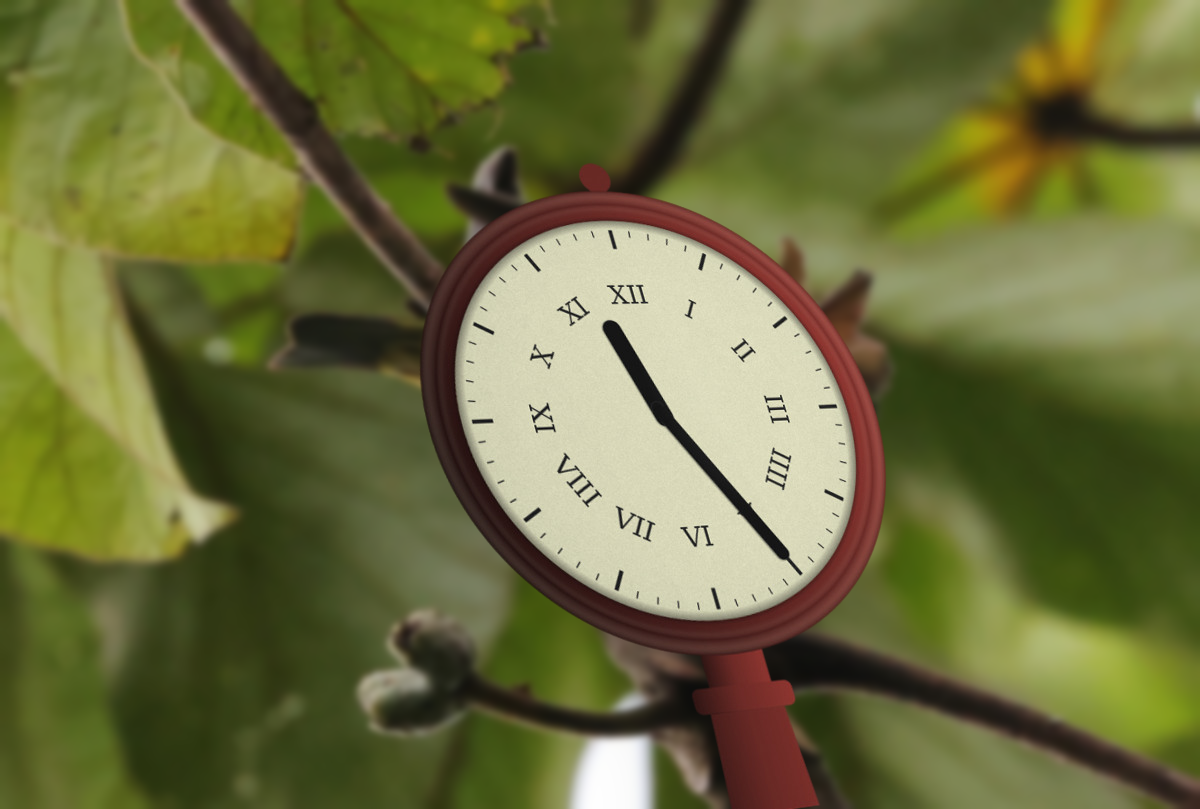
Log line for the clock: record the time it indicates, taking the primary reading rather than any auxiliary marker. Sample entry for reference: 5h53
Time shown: 11h25
